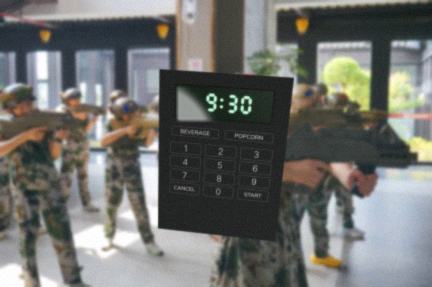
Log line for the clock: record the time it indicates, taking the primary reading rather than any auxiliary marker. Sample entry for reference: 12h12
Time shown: 9h30
